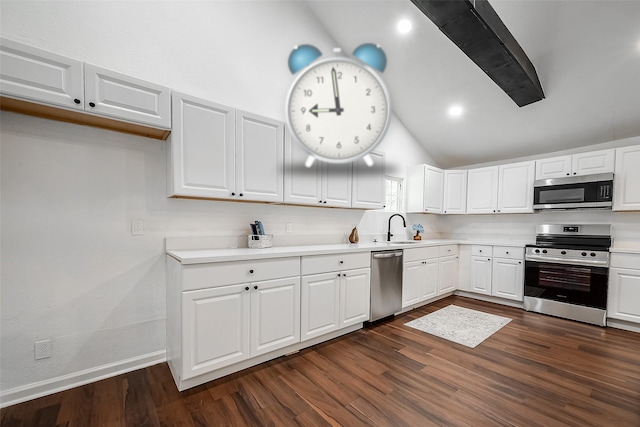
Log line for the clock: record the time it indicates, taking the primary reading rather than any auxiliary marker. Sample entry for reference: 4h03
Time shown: 8h59
